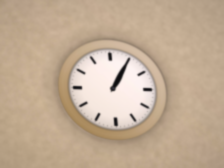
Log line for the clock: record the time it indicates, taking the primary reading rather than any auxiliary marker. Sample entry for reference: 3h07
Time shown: 1h05
